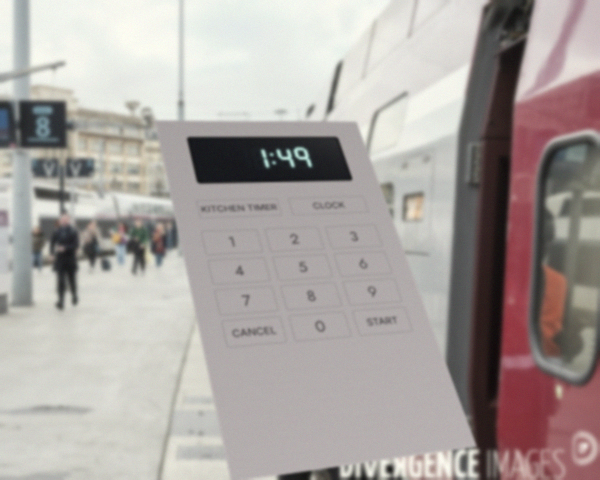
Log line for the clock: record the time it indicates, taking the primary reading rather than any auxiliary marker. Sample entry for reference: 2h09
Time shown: 1h49
